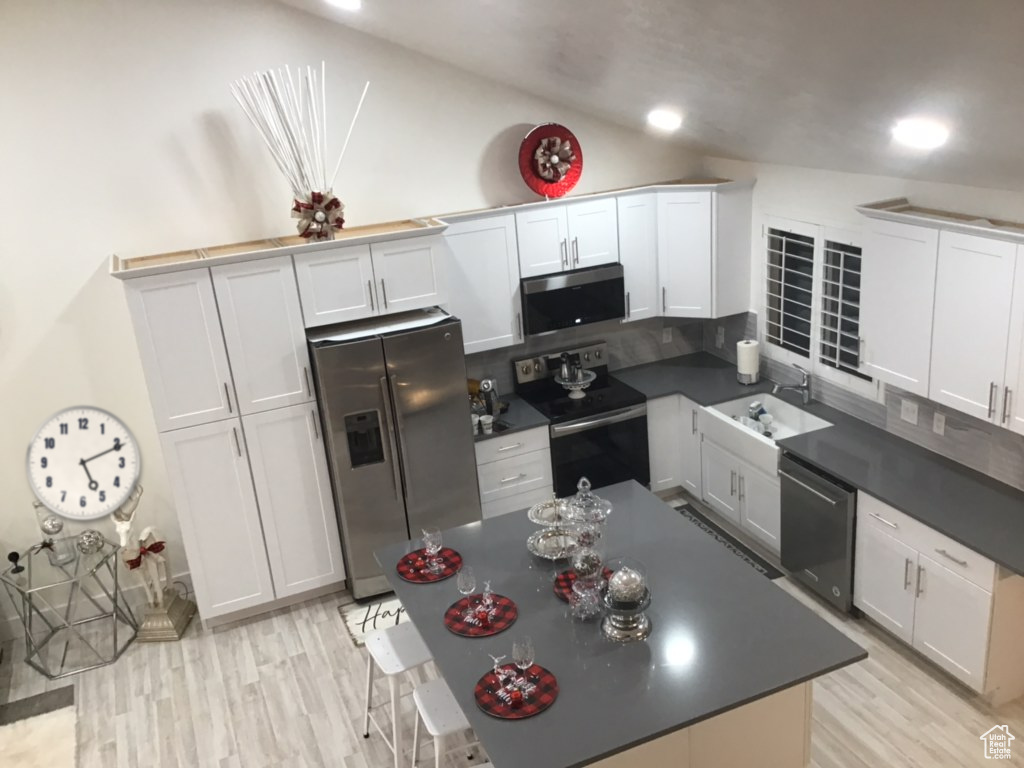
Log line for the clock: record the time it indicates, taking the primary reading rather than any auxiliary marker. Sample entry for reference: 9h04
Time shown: 5h11
